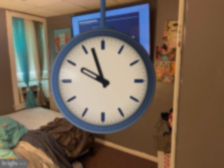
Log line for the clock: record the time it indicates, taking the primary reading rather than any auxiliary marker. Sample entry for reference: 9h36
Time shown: 9h57
